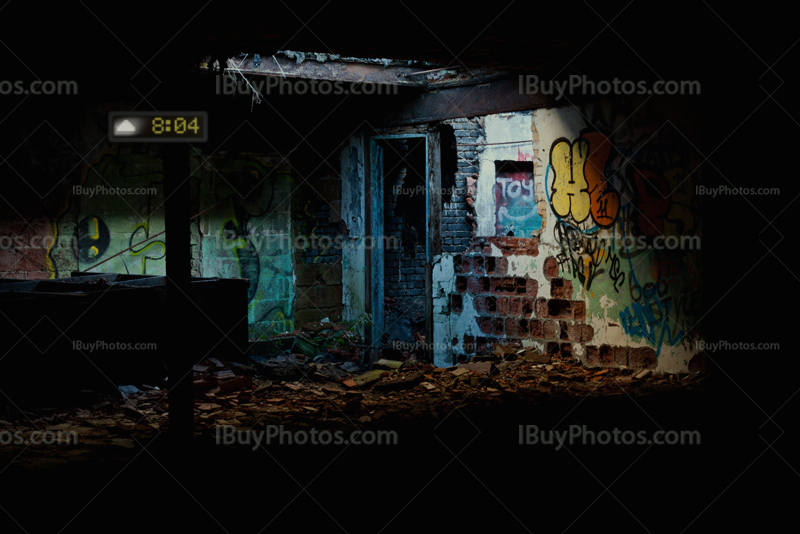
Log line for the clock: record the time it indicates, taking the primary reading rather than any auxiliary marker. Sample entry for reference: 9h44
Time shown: 8h04
